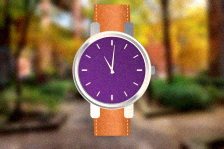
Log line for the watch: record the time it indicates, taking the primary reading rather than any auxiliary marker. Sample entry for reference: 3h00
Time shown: 11h01
